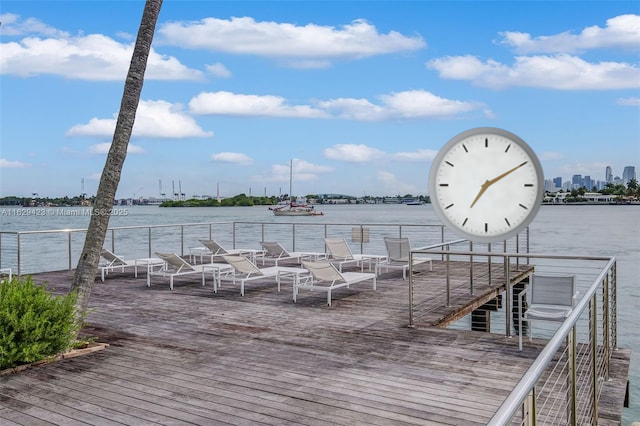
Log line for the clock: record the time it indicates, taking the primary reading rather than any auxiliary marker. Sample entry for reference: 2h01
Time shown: 7h10
